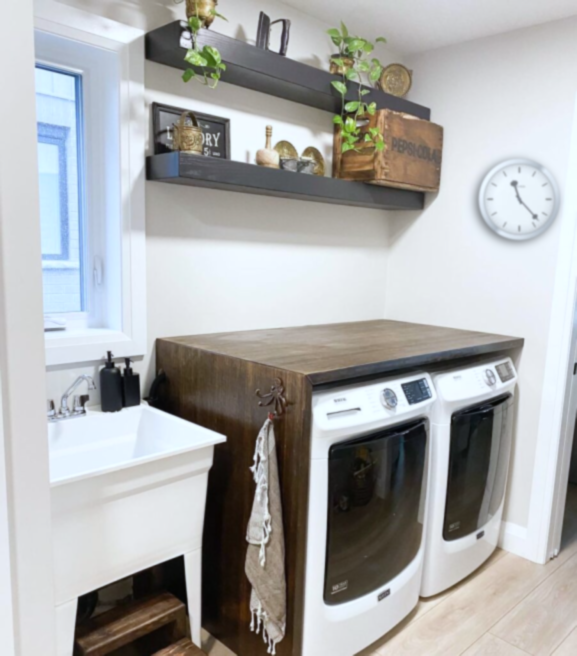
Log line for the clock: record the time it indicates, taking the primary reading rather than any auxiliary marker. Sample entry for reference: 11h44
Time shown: 11h23
